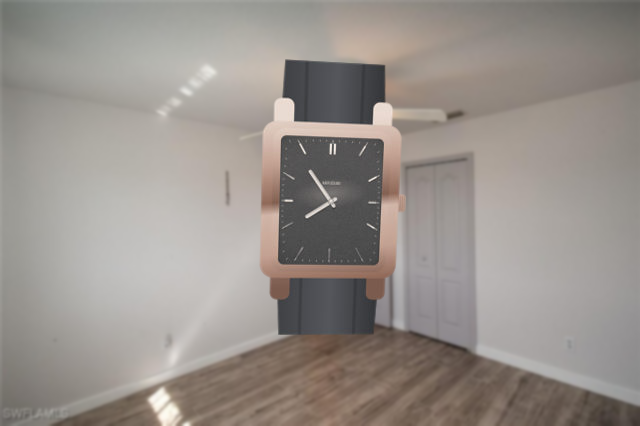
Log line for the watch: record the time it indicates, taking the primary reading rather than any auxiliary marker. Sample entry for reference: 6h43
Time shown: 7h54
